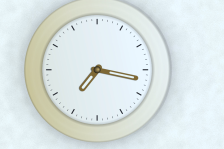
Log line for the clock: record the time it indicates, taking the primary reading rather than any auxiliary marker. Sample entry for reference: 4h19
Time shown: 7h17
